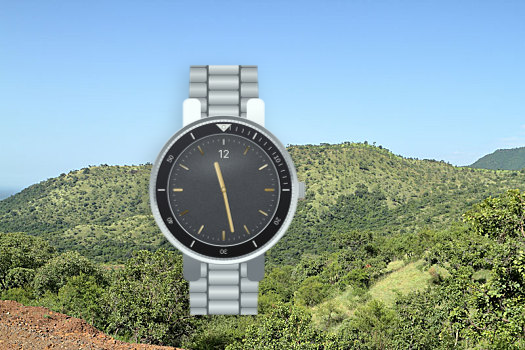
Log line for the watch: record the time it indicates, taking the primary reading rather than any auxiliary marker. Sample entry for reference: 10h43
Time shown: 11h28
